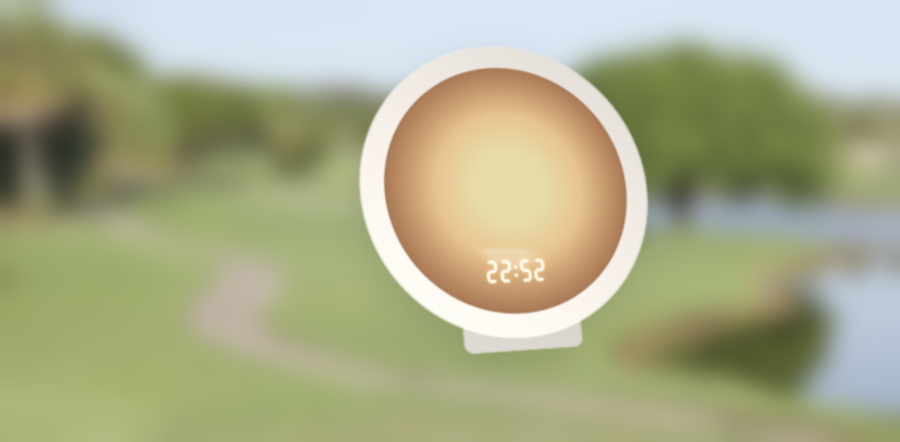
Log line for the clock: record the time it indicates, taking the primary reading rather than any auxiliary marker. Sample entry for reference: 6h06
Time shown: 22h52
